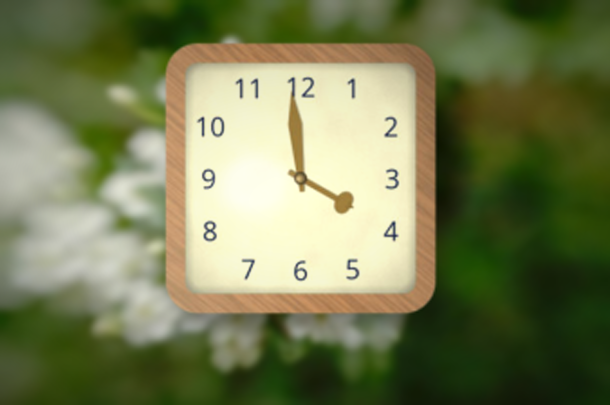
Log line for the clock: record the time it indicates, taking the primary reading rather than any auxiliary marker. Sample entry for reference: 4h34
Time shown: 3h59
